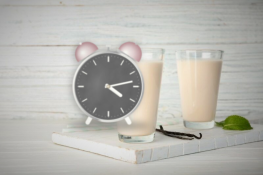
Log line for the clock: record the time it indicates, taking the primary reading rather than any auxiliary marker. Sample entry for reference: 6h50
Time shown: 4h13
